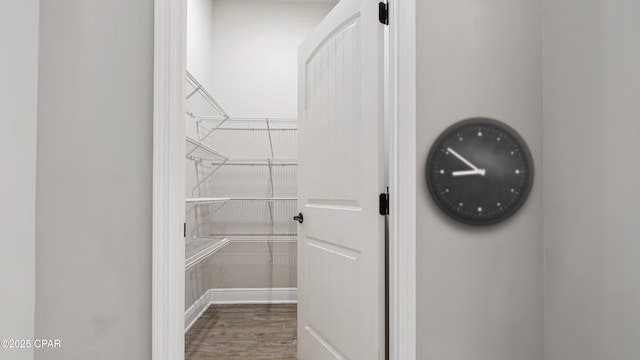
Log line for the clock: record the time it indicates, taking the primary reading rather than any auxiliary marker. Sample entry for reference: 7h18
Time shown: 8h51
